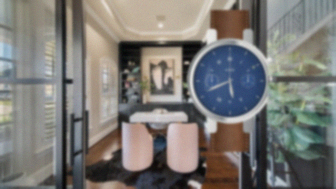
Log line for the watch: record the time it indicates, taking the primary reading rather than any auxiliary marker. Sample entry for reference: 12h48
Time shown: 5h41
